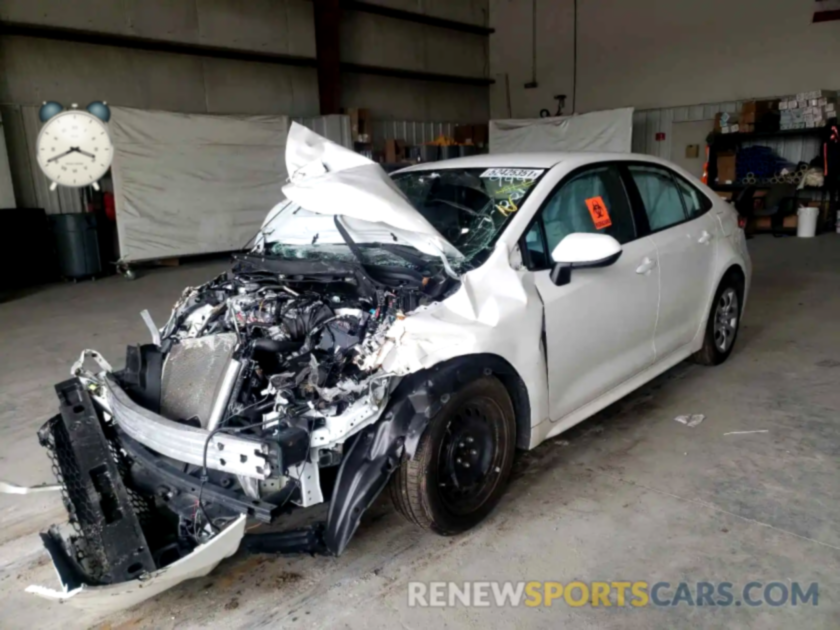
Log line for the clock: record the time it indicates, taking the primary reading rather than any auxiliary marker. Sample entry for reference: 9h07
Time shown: 3h41
